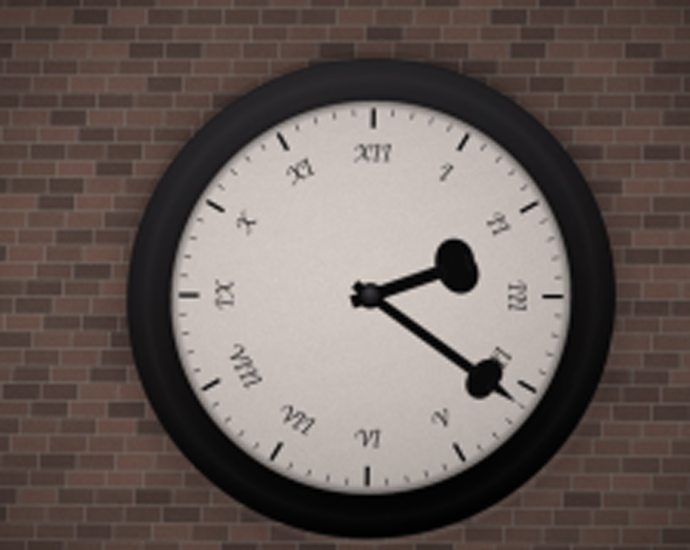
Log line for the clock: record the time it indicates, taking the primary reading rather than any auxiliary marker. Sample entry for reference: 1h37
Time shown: 2h21
